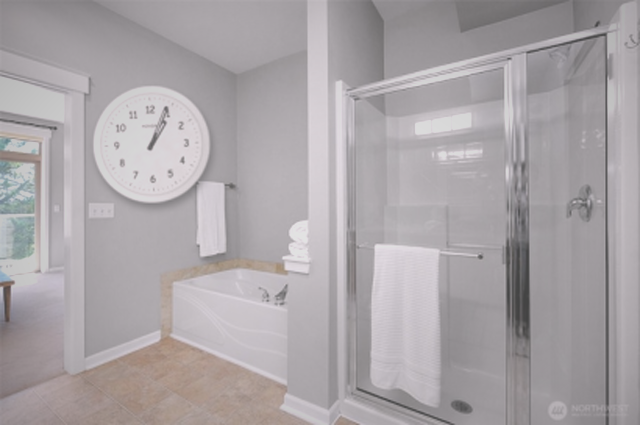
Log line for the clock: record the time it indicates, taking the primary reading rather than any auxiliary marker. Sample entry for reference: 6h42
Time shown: 1h04
